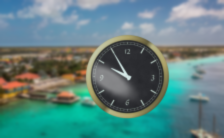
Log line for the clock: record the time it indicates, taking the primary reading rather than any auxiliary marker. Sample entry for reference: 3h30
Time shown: 9h55
